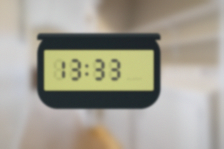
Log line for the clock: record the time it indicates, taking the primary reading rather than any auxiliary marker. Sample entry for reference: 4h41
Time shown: 13h33
